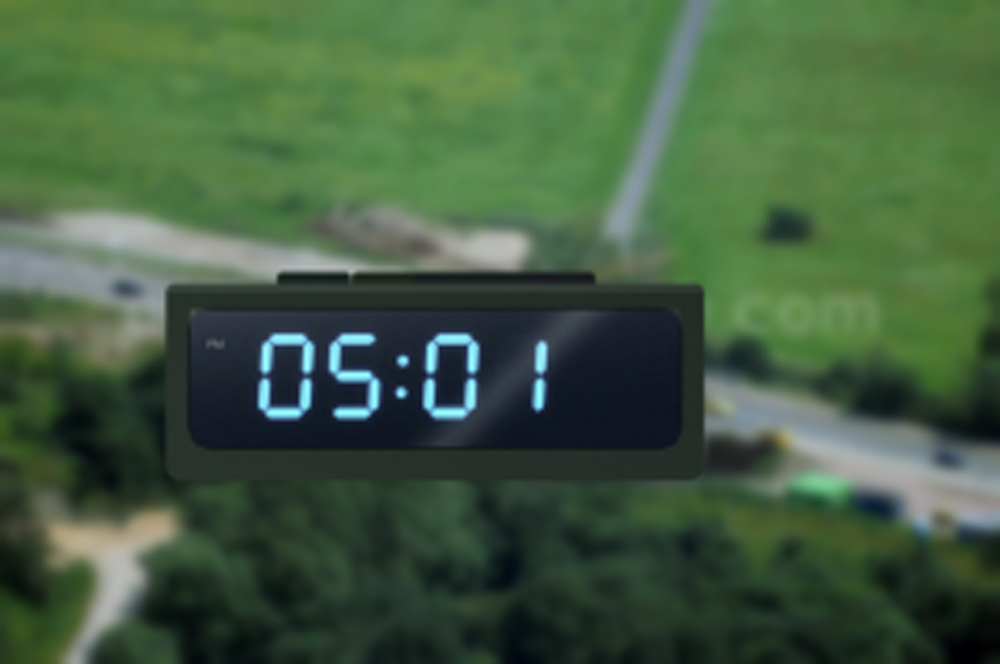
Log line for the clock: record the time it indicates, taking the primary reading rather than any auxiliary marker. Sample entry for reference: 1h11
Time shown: 5h01
